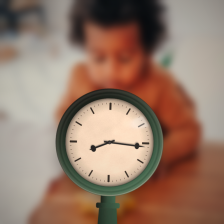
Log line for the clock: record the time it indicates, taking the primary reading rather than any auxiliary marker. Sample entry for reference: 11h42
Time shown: 8h16
